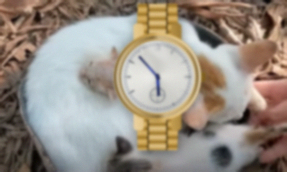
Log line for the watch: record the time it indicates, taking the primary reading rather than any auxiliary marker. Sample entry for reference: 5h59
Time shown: 5h53
